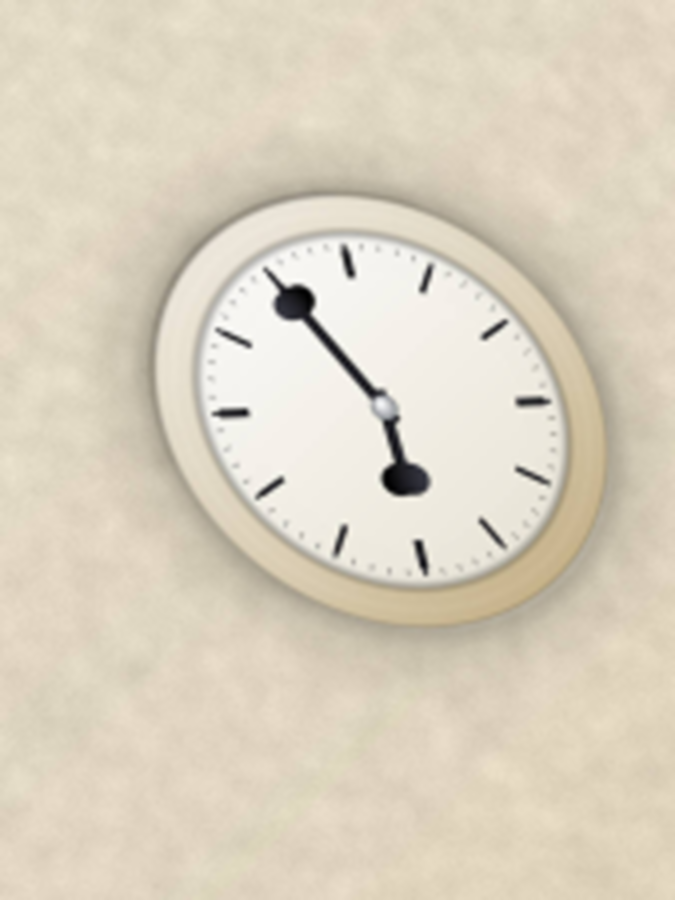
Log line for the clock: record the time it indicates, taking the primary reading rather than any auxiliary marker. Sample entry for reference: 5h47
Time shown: 5h55
